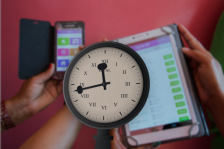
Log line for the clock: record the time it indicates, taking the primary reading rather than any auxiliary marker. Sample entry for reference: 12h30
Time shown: 11h43
